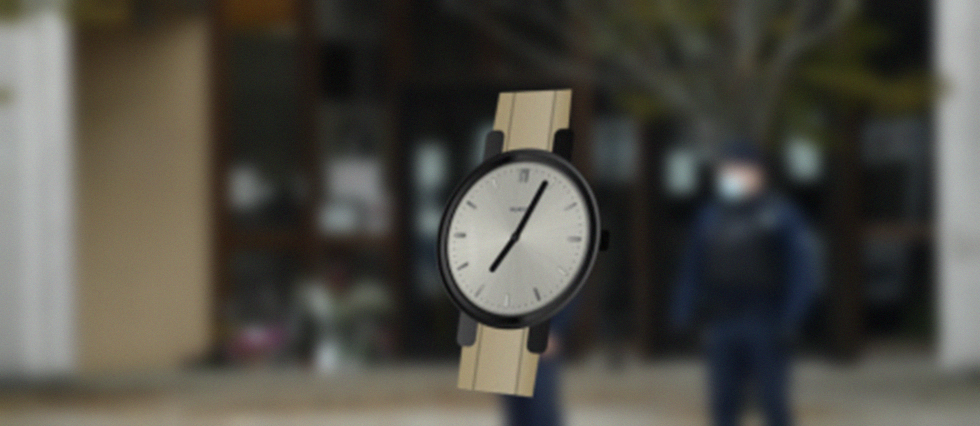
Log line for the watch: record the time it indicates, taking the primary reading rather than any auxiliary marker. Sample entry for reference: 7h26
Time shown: 7h04
